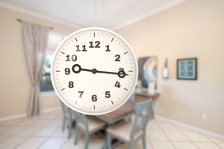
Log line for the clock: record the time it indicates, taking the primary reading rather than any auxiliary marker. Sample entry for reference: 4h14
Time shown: 9h16
